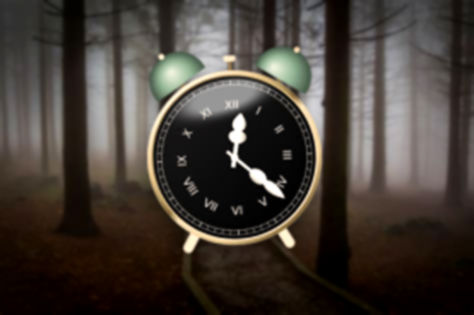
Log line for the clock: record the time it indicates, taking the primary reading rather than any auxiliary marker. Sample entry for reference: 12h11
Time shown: 12h22
